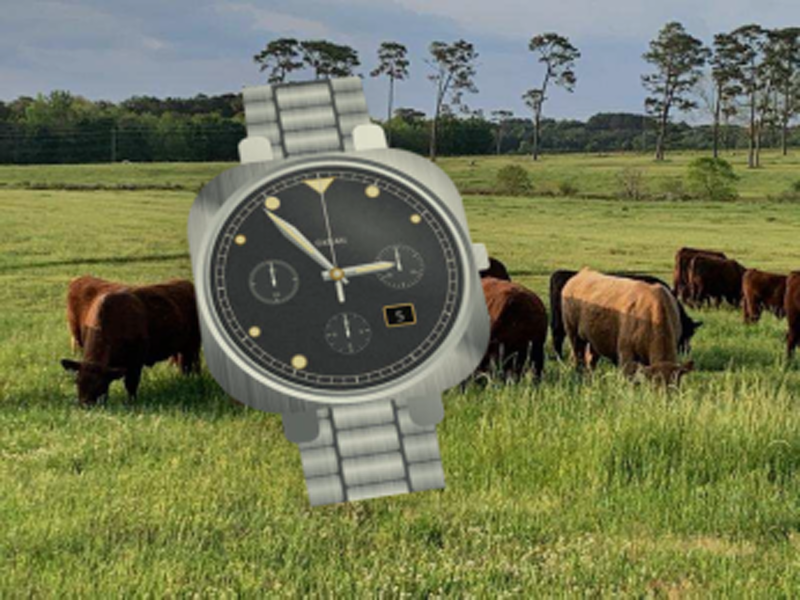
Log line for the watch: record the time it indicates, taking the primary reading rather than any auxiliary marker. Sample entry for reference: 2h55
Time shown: 2h54
